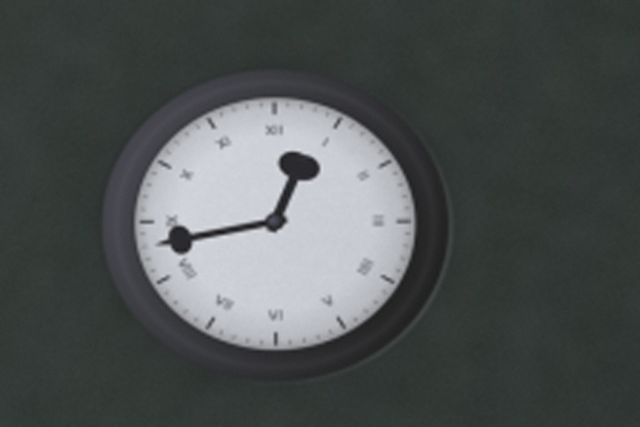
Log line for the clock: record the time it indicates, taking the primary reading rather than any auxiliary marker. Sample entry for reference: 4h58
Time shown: 12h43
